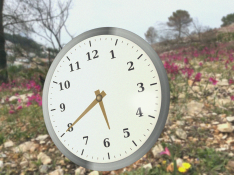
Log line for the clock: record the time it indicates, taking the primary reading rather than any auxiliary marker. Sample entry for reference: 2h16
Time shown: 5h40
